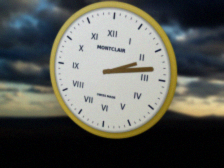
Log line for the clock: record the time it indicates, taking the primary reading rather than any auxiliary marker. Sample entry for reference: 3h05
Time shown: 2h13
